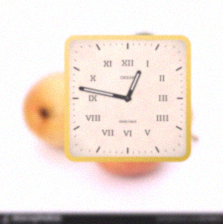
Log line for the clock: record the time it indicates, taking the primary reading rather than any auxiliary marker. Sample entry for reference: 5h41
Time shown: 12h47
